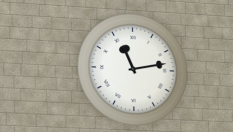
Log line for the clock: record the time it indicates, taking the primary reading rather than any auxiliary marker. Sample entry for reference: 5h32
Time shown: 11h13
